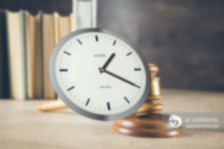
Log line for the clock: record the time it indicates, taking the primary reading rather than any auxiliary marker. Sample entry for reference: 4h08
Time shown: 1h20
